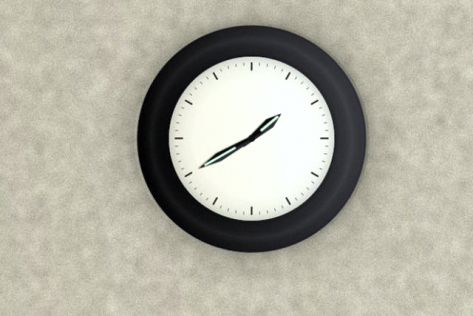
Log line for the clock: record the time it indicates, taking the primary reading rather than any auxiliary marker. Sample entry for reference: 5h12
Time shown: 1h40
